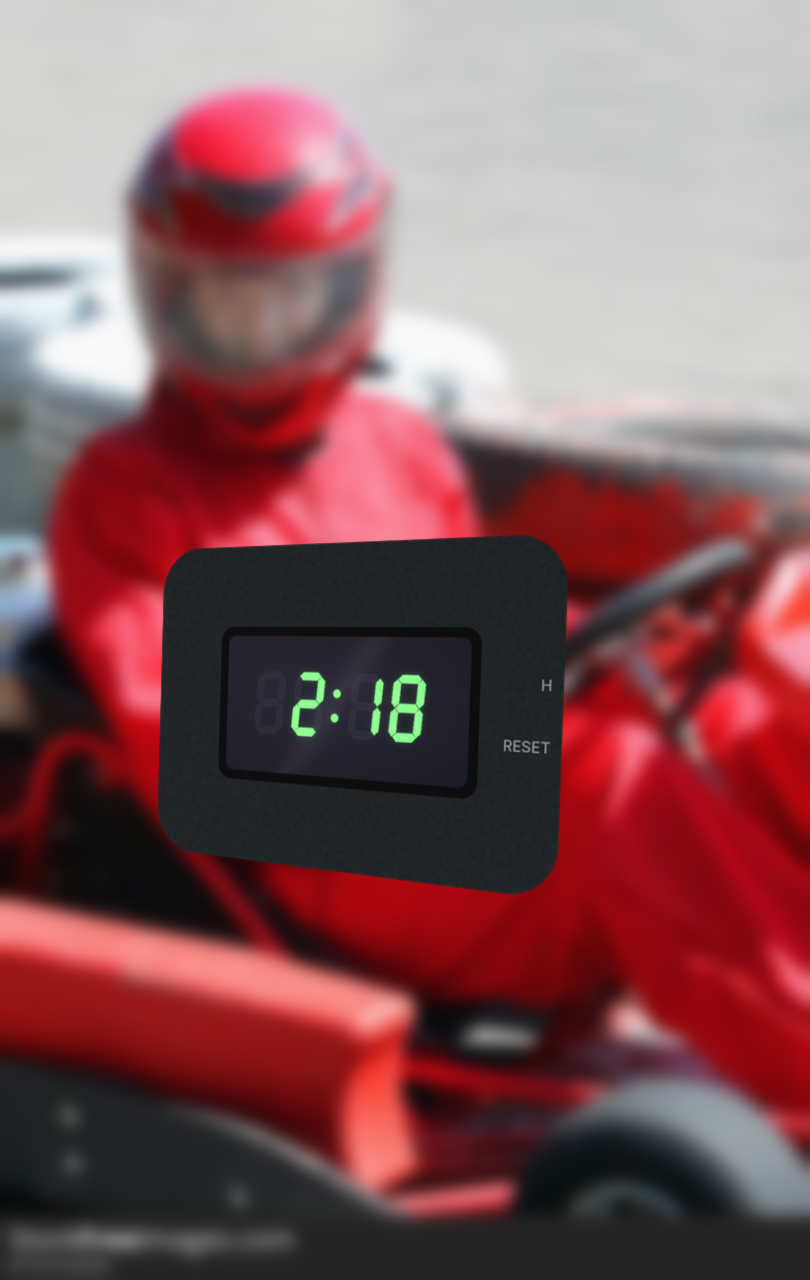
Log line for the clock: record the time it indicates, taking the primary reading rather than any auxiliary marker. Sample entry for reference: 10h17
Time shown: 2h18
